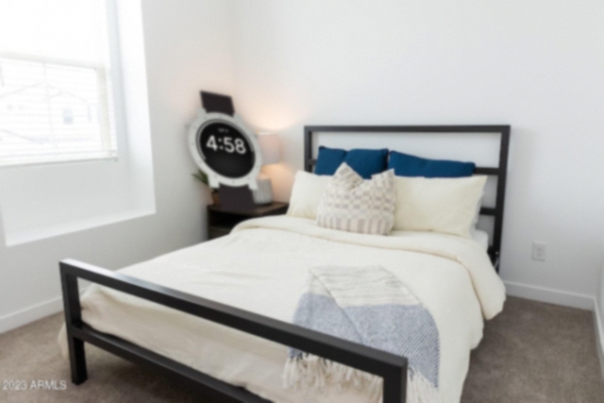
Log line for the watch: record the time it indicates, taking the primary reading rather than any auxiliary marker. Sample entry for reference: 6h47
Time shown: 4h58
